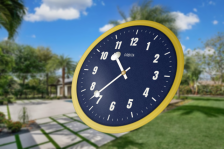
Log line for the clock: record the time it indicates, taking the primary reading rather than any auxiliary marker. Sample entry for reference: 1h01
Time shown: 10h37
